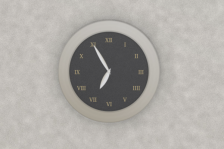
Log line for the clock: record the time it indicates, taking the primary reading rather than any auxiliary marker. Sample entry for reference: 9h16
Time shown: 6h55
